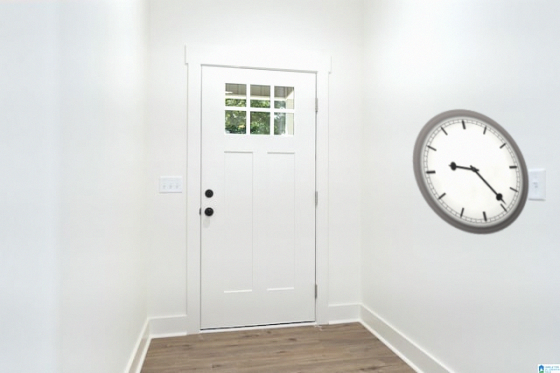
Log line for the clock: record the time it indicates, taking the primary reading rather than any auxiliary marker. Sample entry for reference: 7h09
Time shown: 9h24
